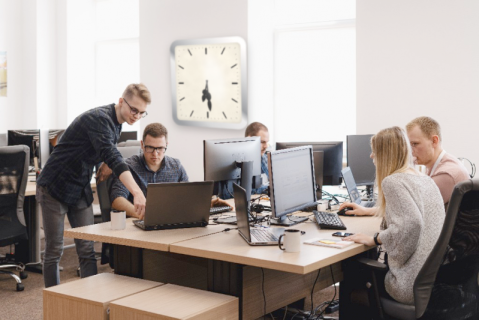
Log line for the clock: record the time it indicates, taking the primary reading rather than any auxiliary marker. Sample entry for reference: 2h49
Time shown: 6h29
